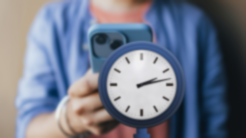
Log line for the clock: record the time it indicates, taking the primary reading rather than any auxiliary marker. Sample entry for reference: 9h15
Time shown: 2h13
